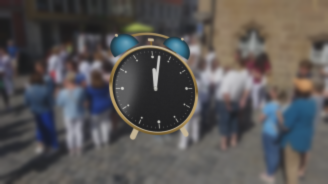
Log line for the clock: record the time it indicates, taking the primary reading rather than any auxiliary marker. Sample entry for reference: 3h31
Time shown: 12h02
